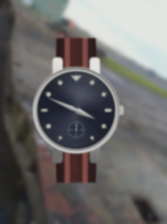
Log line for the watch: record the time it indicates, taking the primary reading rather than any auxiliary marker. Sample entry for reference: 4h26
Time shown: 3h49
